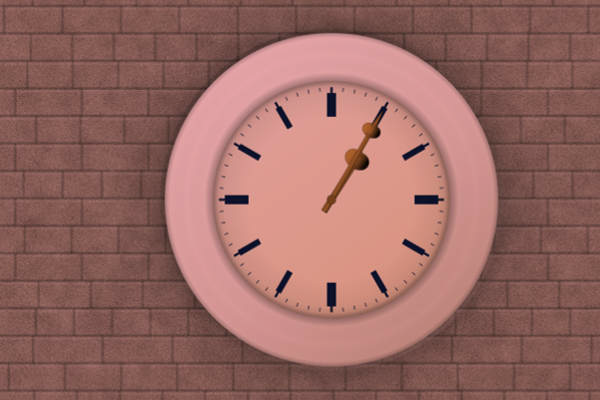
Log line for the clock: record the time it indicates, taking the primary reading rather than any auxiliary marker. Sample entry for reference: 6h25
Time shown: 1h05
